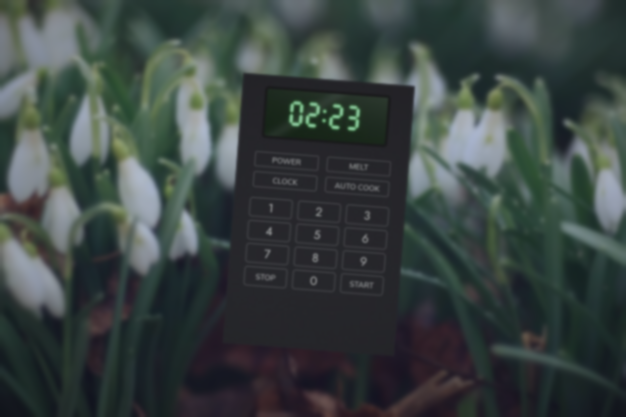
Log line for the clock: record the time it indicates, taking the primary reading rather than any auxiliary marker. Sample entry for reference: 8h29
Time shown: 2h23
